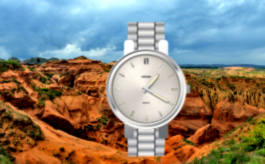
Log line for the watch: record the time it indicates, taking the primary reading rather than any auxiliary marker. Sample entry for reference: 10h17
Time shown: 1h20
